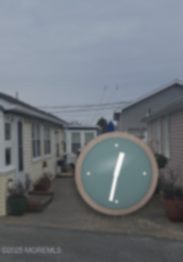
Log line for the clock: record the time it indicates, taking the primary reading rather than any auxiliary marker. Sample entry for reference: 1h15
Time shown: 12h32
